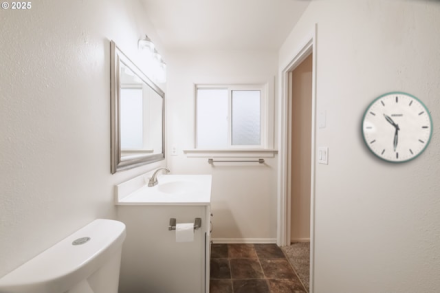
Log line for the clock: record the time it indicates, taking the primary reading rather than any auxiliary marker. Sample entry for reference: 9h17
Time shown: 10h31
